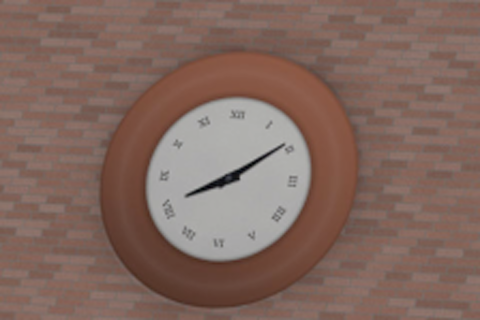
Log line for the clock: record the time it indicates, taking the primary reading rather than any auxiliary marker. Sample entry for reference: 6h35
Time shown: 8h09
